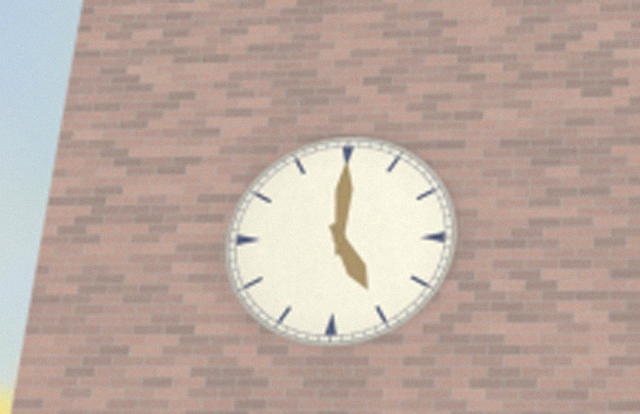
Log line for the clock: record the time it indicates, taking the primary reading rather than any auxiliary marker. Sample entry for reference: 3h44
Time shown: 5h00
